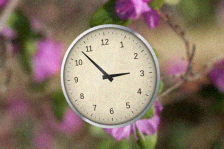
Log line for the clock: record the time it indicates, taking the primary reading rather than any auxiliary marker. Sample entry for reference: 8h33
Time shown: 2h53
